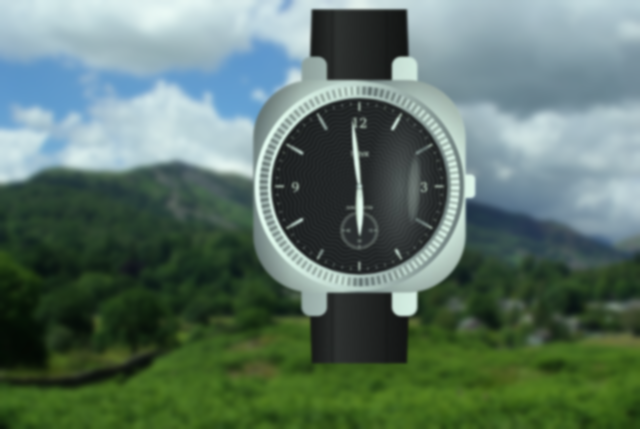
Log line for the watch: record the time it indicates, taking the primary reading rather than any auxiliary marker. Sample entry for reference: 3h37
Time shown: 5h59
